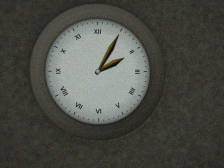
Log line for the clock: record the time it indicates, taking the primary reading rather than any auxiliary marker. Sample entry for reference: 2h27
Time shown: 2h05
